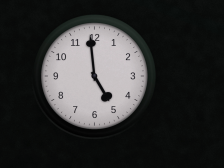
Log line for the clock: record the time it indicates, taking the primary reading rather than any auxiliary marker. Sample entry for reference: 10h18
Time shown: 4h59
